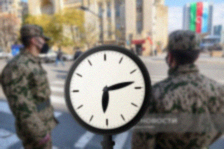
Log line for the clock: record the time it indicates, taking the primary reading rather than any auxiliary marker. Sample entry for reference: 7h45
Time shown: 6h13
